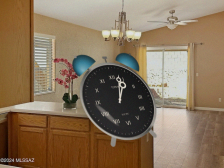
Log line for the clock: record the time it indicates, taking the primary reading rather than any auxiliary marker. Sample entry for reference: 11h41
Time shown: 1h03
